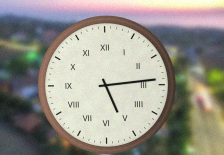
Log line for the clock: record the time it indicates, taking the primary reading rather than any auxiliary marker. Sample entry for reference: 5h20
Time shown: 5h14
